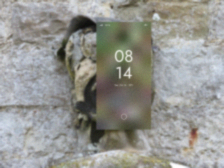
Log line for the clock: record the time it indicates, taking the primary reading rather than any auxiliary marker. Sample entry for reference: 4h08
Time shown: 8h14
